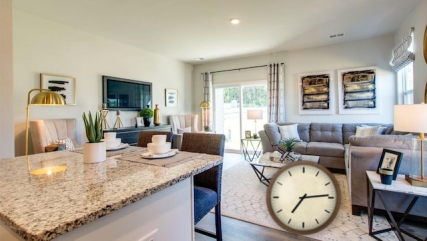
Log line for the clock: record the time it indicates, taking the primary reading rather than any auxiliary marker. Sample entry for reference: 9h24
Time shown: 7h14
